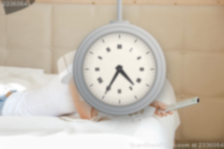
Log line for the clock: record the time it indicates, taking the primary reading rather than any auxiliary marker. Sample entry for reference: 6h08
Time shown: 4h35
